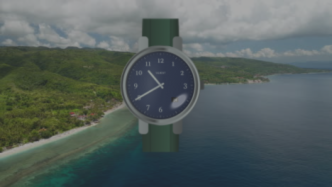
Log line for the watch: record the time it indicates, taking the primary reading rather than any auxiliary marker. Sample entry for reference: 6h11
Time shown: 10h40
